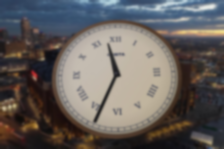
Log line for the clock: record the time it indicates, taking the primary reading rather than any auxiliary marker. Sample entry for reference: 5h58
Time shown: 11h34
